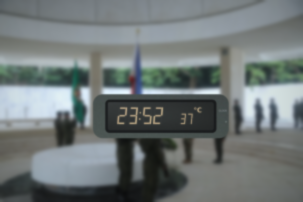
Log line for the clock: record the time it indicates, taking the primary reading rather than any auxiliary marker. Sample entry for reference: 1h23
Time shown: 23h52
